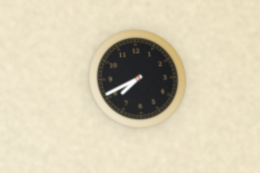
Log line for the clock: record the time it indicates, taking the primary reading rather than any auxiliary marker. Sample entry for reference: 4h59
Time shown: 7h41
